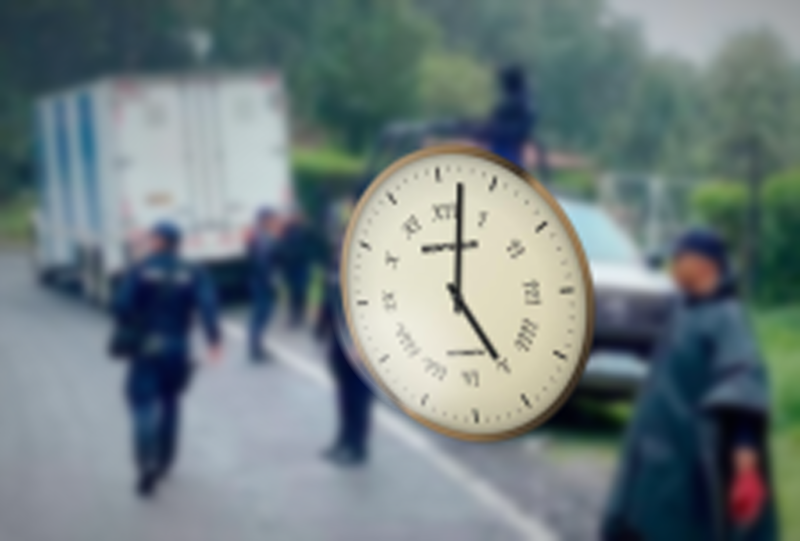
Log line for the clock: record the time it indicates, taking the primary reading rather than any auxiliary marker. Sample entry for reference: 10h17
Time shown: 5h02
